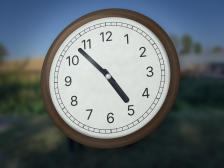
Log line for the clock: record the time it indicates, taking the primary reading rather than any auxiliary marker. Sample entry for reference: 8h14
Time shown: 4h53
